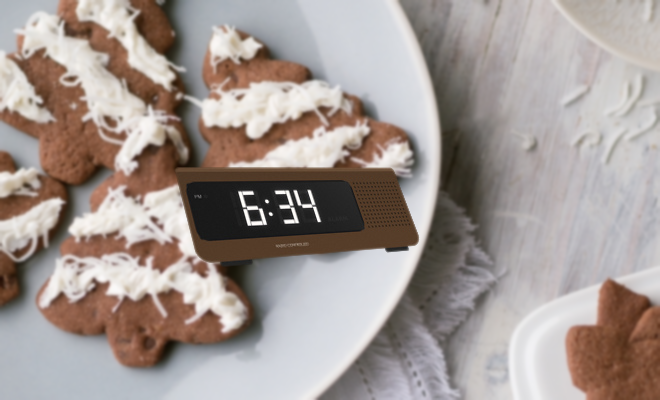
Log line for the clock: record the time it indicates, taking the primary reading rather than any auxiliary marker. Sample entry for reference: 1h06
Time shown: 6h34
